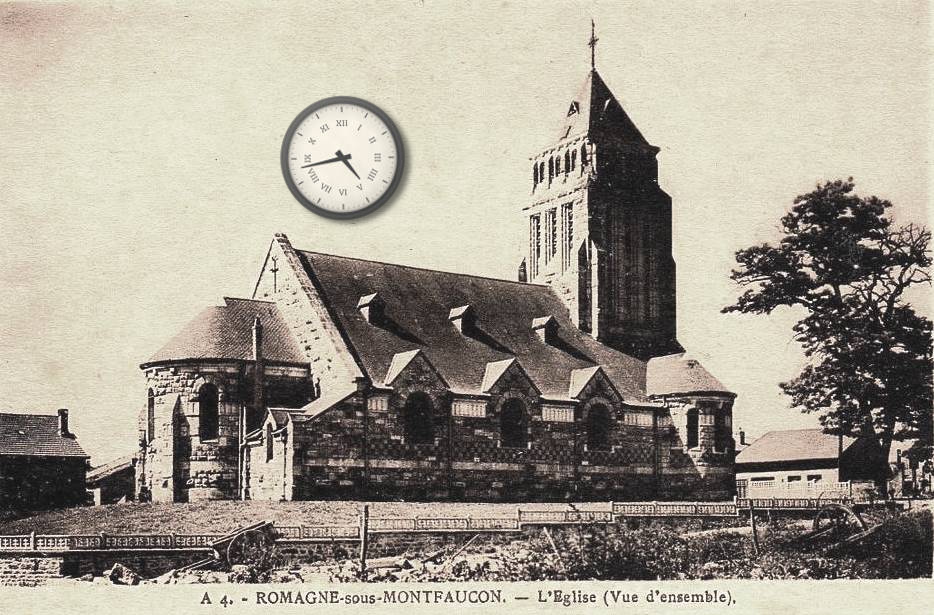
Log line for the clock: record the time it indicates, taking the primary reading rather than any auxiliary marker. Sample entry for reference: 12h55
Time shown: 4h43
